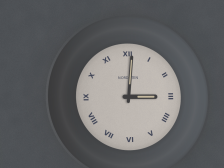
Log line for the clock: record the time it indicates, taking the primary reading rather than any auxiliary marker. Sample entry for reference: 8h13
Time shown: 3h01
